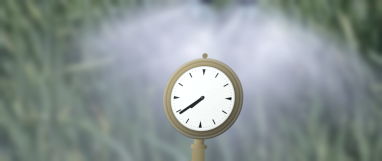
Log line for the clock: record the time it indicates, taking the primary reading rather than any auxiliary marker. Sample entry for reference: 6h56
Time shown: 7h39
